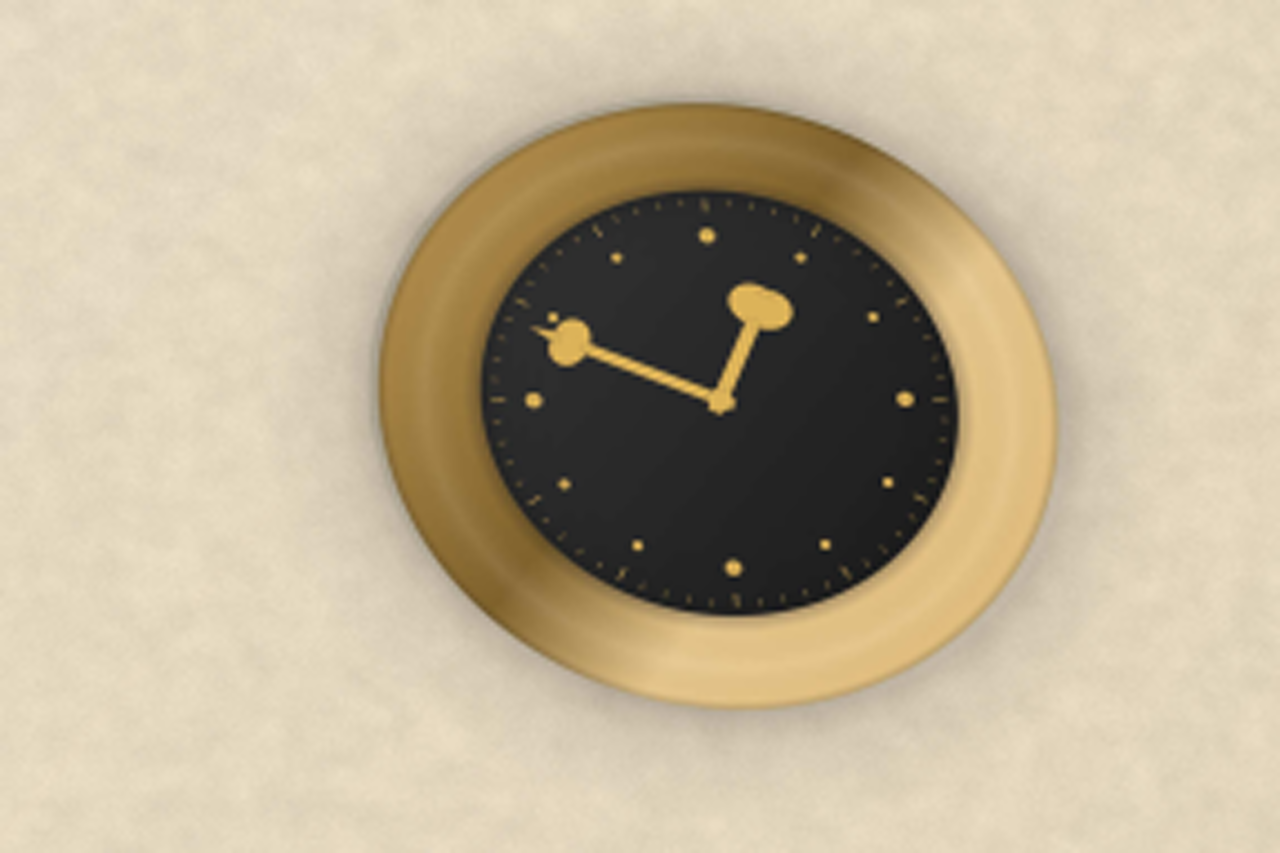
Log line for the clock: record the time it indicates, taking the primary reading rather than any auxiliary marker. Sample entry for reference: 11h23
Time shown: 12h49
